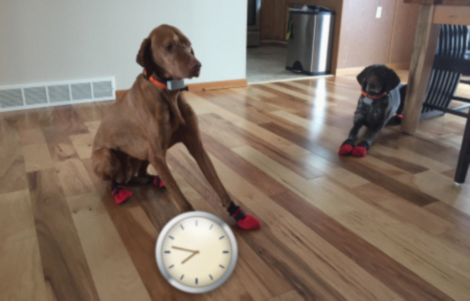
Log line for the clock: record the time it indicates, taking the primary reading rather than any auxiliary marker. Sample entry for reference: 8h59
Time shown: 7h47
